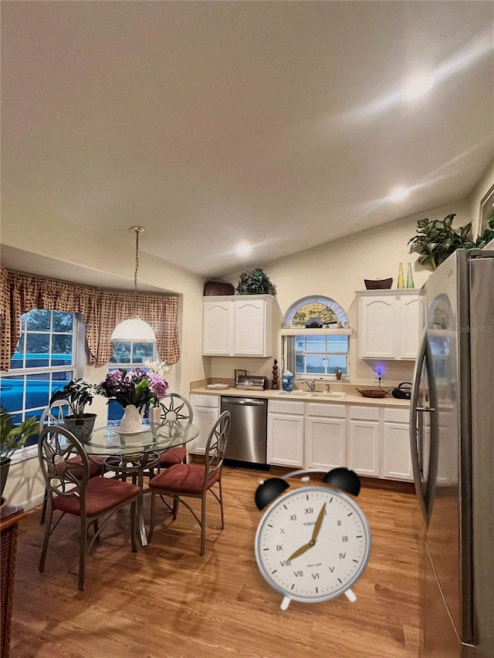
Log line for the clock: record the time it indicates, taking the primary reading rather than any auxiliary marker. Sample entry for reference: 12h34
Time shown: 8h04
